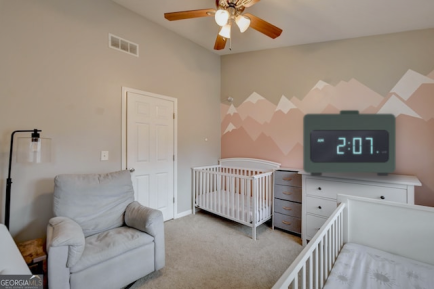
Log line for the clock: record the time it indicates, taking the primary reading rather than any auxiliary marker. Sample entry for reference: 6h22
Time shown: 2h07
